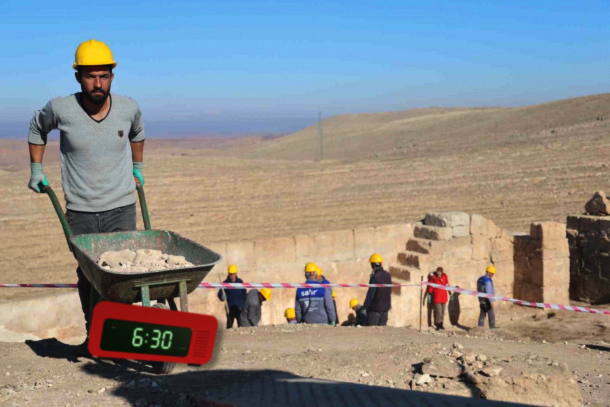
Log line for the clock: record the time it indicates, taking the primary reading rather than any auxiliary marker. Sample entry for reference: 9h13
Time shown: 6h30
